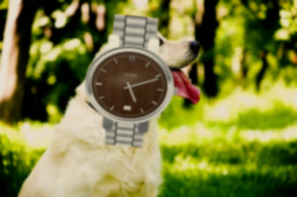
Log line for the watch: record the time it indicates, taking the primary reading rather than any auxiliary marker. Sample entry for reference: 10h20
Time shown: 5h11
